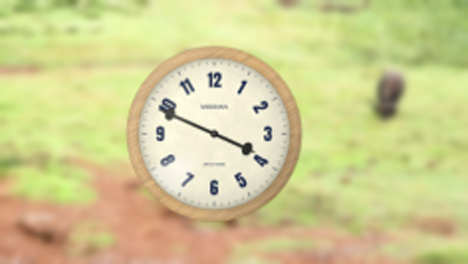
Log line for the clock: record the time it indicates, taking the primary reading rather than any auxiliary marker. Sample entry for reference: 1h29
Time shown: 3h49
